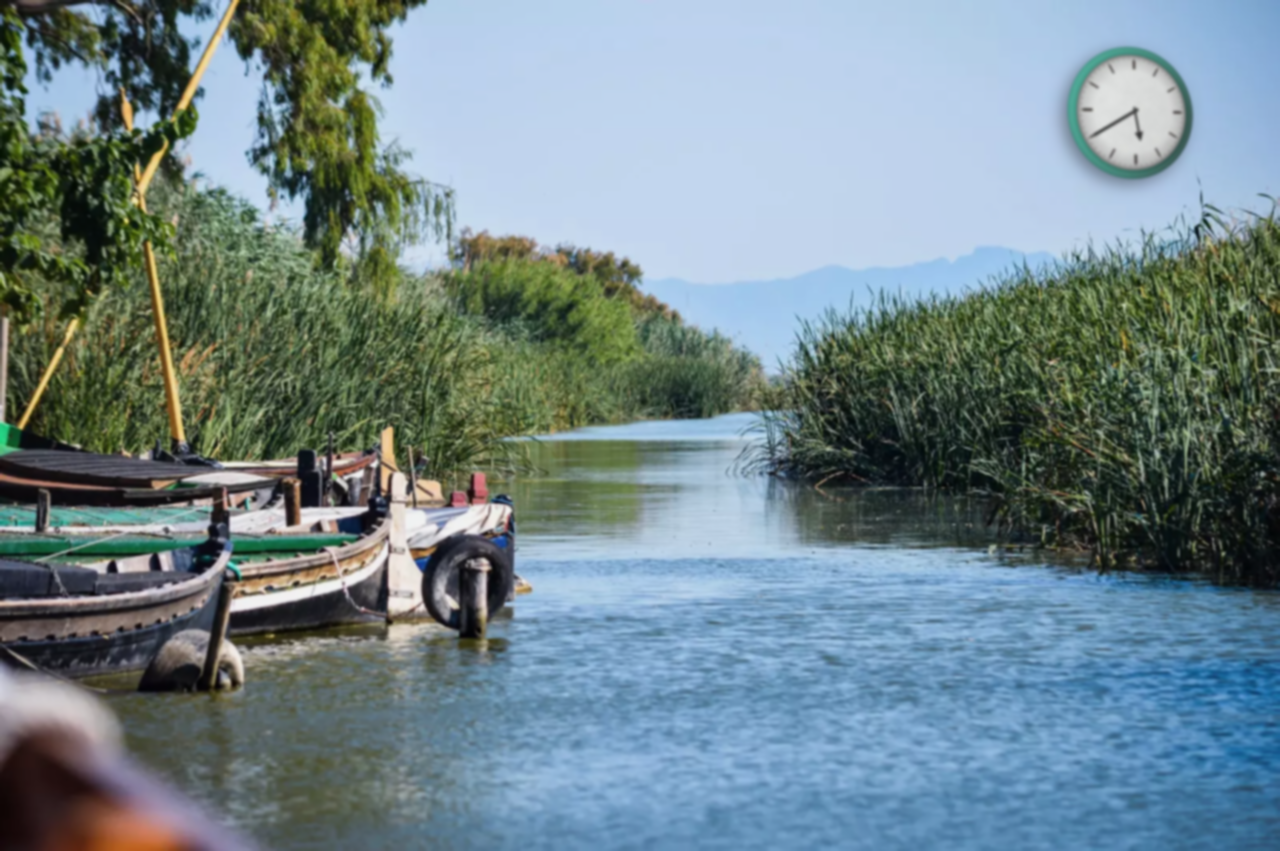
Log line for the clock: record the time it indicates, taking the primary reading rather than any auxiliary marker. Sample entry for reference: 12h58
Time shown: 5h40
